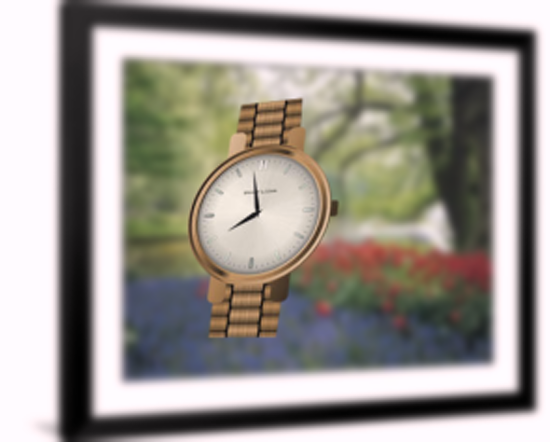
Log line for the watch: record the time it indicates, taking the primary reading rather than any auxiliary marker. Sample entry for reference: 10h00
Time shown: 7h58
